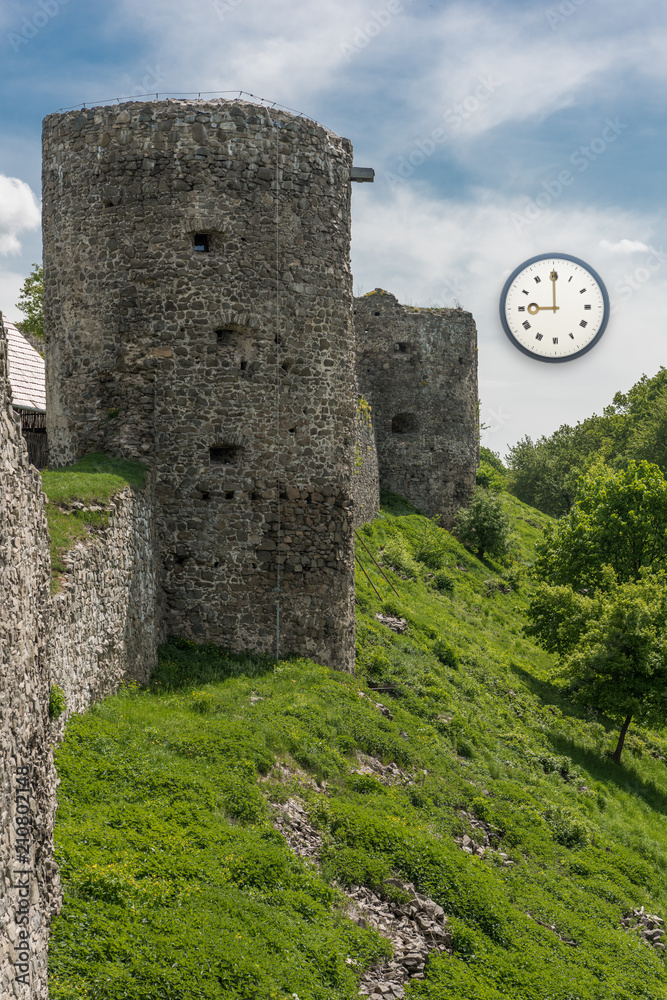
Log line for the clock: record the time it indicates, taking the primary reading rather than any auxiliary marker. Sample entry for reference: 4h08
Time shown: 9h00
